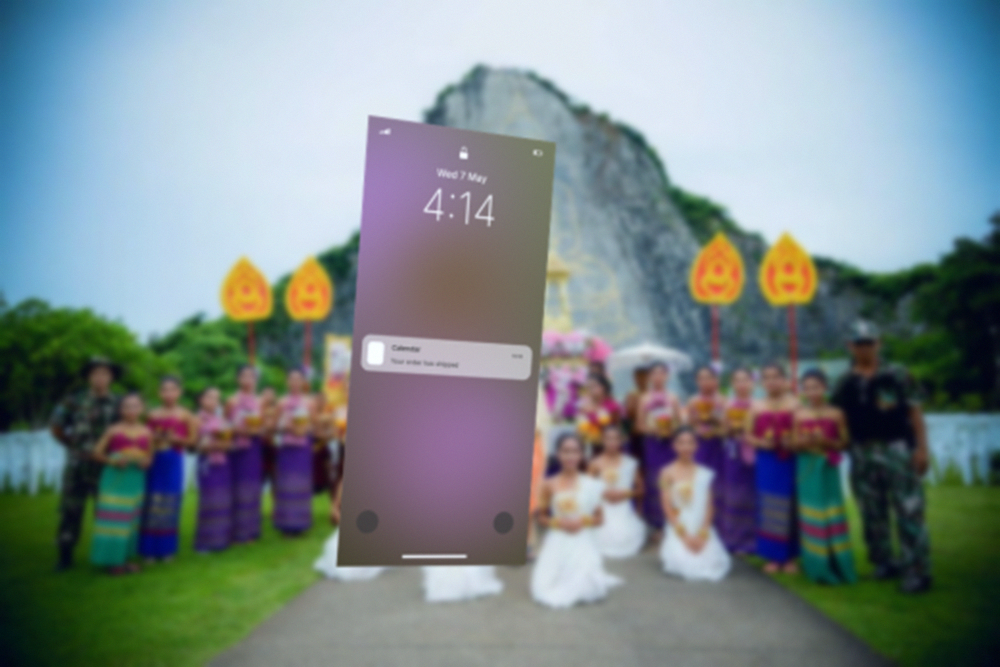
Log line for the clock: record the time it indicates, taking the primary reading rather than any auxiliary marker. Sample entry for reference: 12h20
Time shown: 4h14
